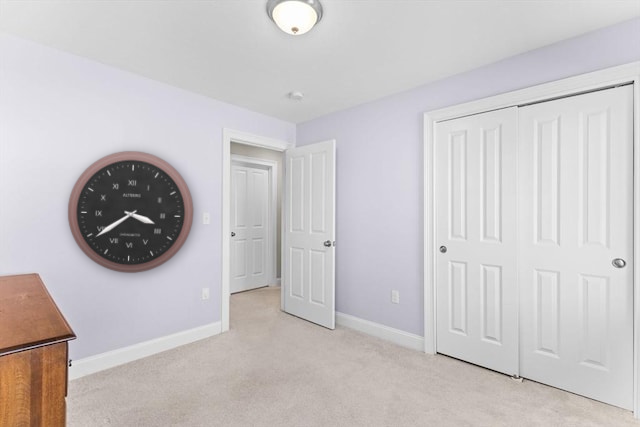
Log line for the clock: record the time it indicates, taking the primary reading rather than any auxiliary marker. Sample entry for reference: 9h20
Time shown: 3h39
